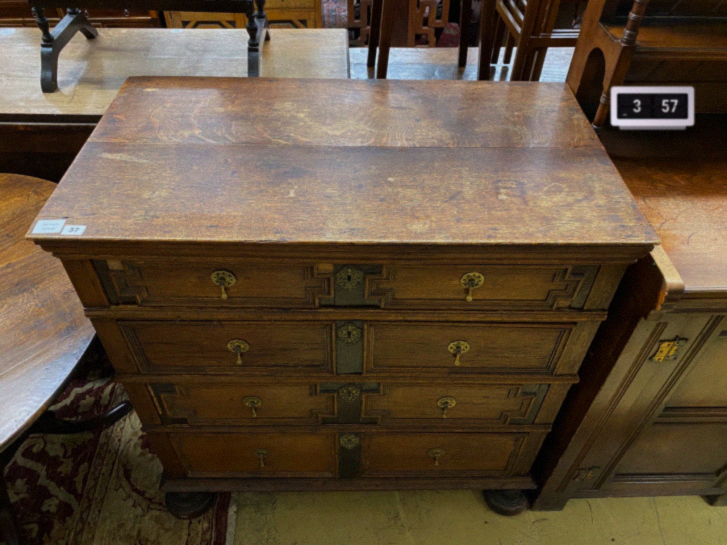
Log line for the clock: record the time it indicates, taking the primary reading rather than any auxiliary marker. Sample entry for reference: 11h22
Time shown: 3h57
